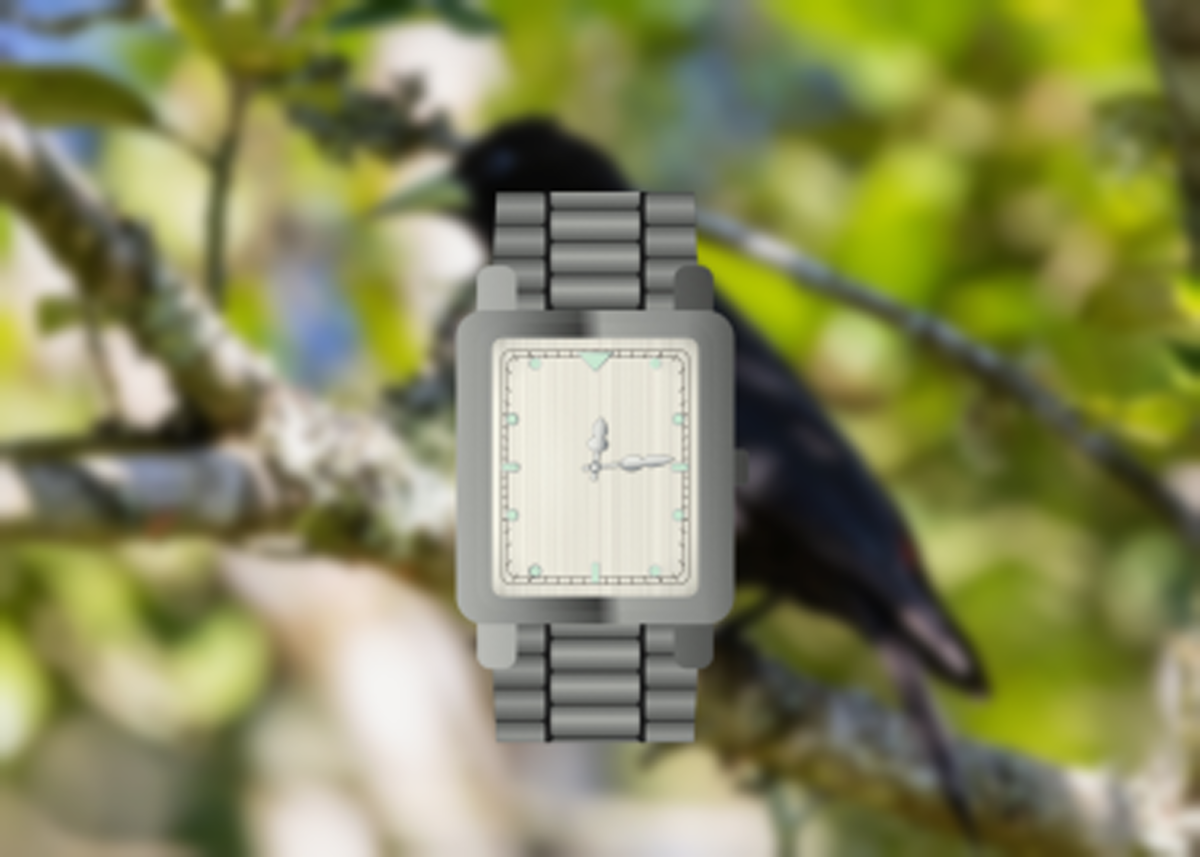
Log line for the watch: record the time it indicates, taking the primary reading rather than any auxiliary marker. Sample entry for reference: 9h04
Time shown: 12h14
